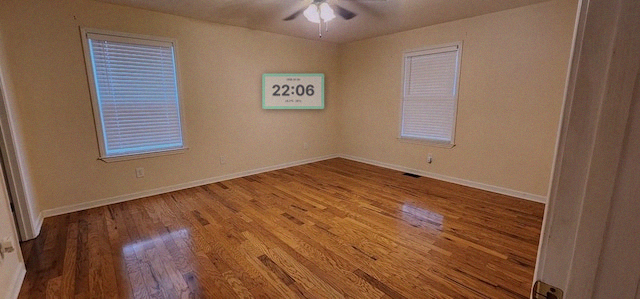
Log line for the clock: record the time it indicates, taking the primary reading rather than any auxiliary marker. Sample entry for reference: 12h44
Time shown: 22h06
